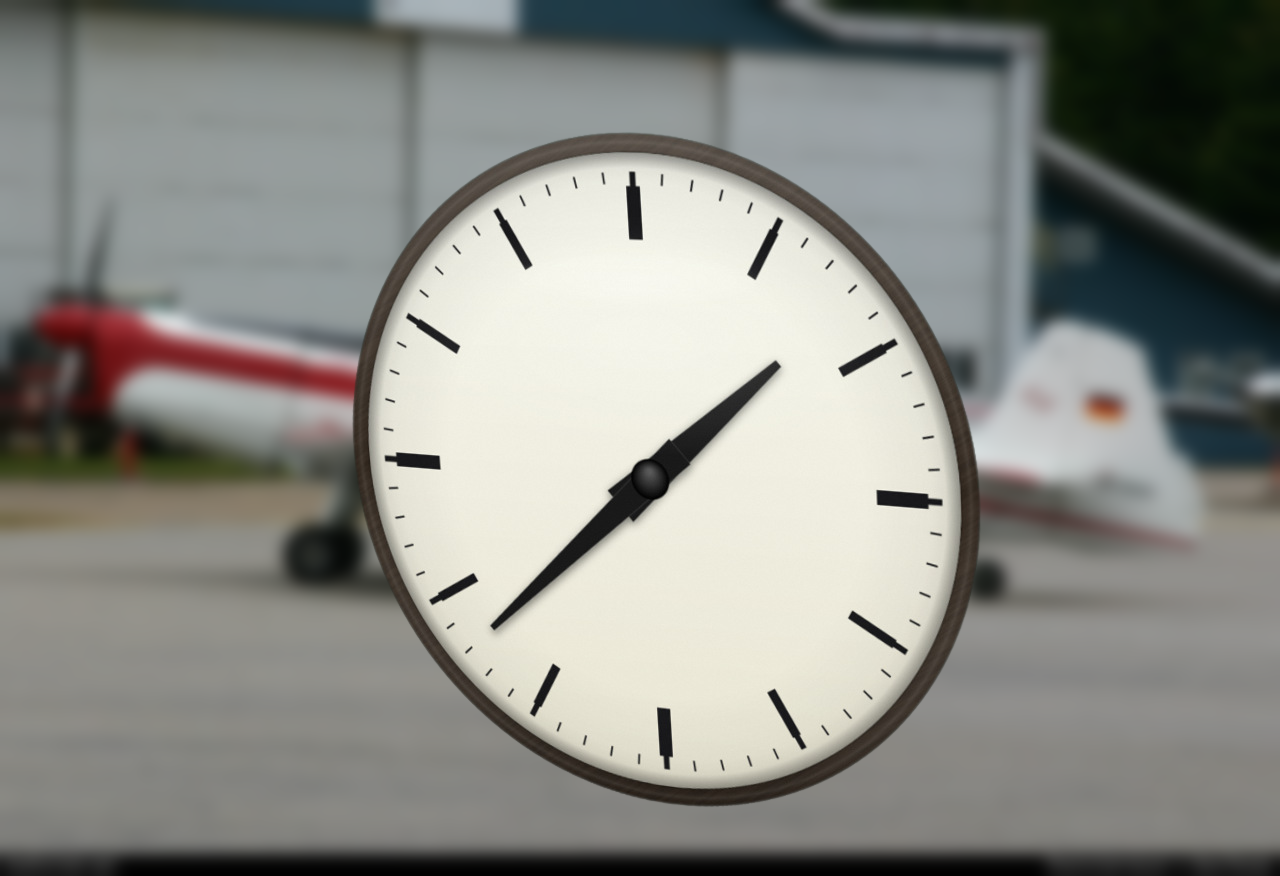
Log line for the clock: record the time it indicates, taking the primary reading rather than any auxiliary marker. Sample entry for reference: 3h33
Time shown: 1h38
